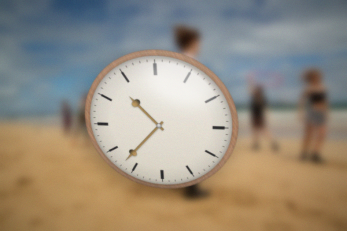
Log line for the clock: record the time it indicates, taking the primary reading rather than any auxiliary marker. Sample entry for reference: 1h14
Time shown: 10h37
